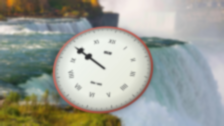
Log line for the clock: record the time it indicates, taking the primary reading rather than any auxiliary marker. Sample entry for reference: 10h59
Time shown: 9h49
